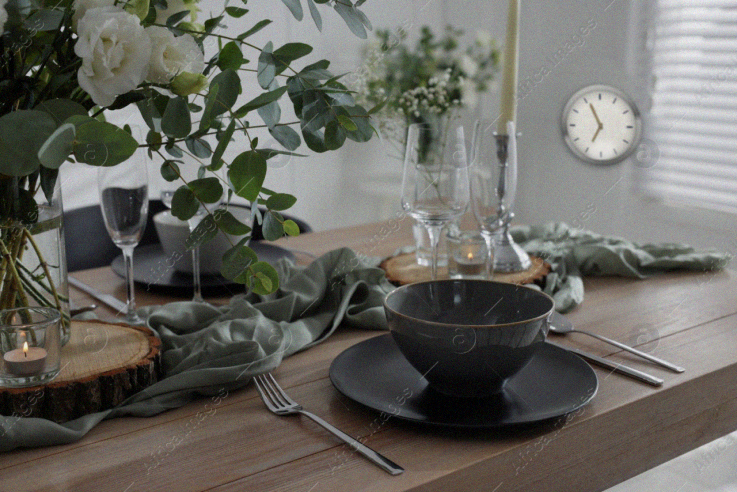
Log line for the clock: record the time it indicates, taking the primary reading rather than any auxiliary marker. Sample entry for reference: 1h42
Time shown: 6h56
